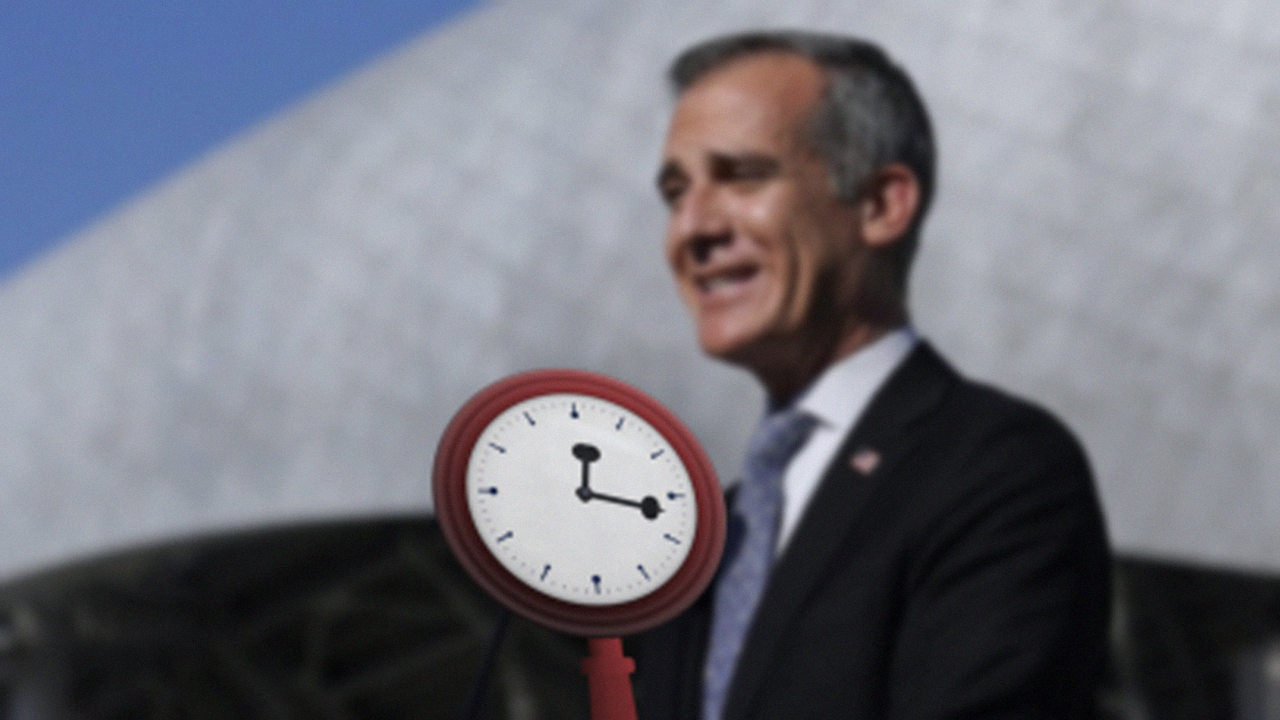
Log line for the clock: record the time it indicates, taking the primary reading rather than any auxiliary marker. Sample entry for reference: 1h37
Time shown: 12h17
